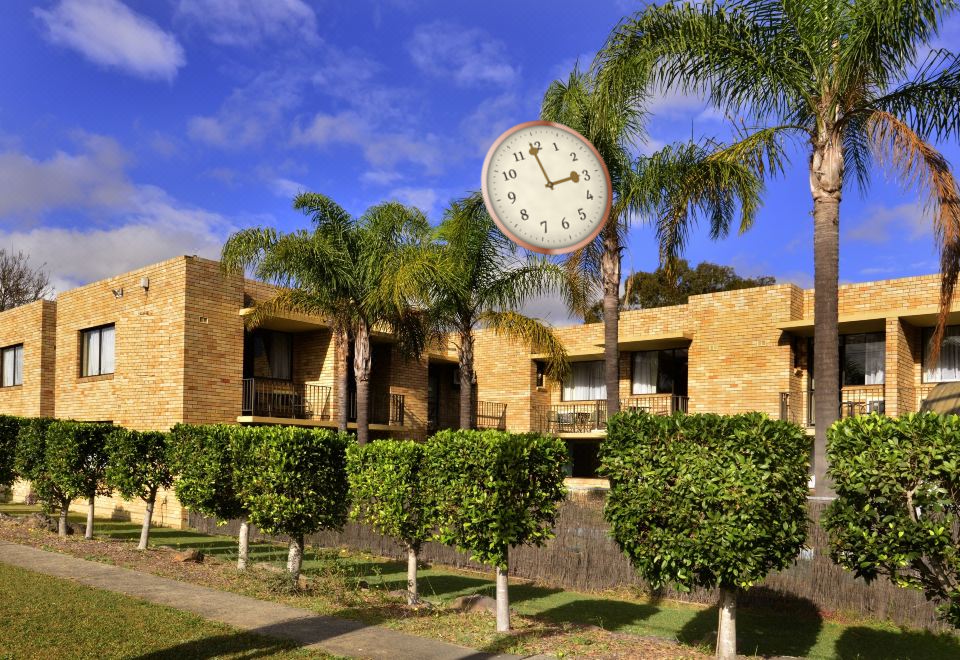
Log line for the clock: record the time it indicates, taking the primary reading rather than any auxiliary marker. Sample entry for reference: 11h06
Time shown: 2h59
